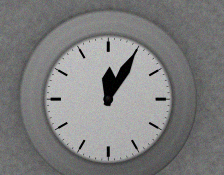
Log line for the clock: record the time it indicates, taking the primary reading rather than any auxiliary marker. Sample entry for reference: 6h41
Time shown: 12h05
